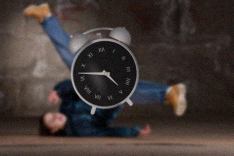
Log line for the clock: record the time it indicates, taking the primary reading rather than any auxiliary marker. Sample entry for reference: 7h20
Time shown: 4h47
